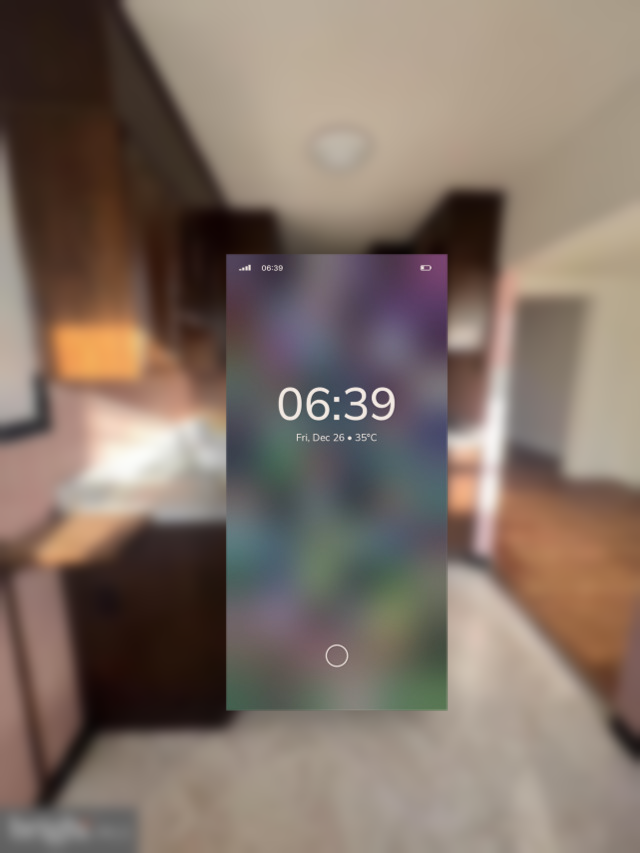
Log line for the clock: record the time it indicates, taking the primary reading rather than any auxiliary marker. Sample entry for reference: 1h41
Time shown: 6h39
